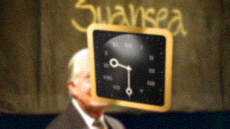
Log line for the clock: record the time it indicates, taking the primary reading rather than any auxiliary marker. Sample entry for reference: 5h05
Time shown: 9h30
